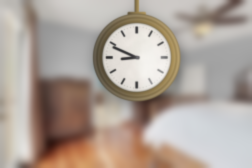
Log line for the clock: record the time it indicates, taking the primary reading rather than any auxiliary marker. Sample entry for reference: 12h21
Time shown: 8h49
